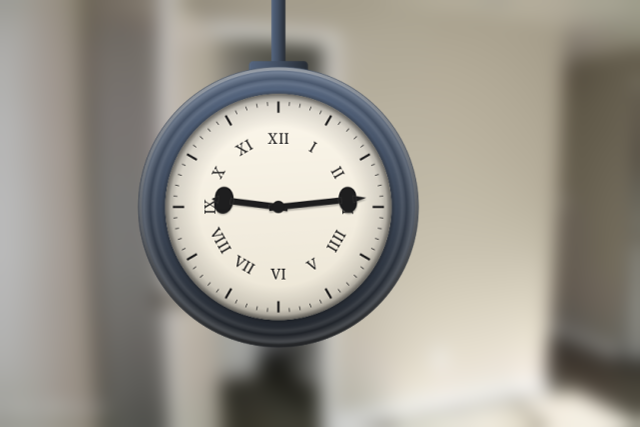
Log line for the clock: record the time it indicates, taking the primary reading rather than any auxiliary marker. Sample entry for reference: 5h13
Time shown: 9h14
